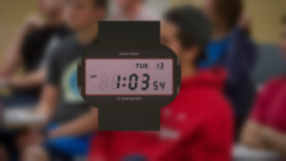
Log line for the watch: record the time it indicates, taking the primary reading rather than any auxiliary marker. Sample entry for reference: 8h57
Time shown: 1h03
